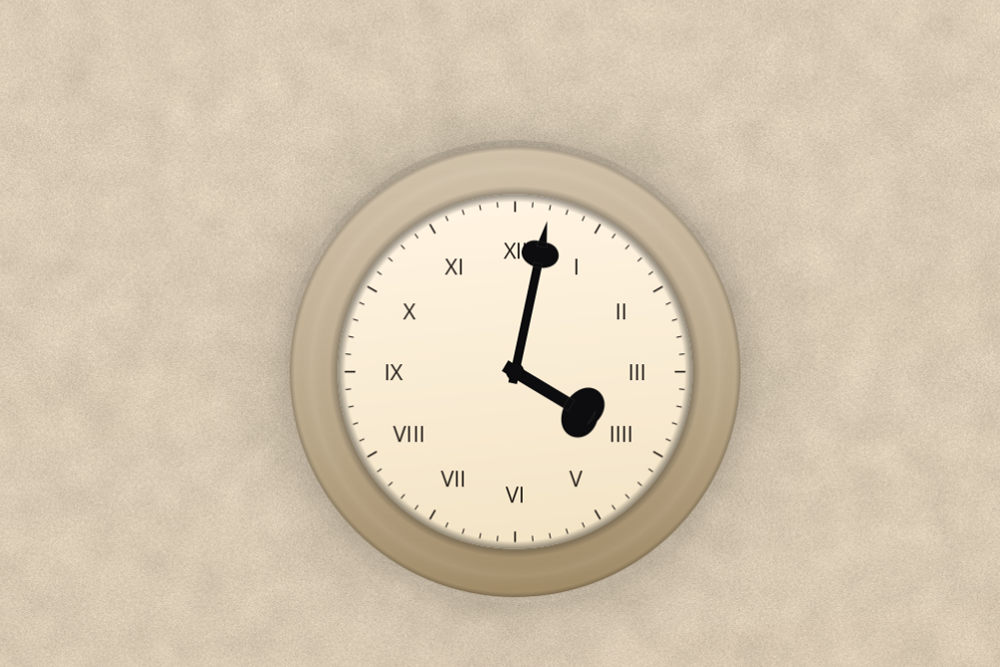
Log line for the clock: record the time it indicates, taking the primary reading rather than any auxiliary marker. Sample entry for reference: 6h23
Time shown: 4h02
